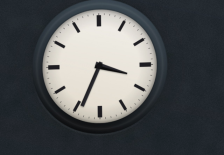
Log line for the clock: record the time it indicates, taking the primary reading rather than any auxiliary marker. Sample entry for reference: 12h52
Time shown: 3h34
